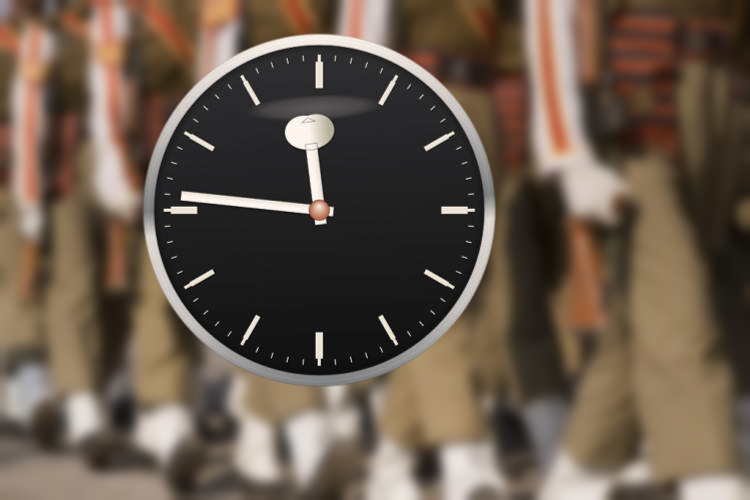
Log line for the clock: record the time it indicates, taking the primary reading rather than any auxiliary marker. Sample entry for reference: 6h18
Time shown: 11h46
